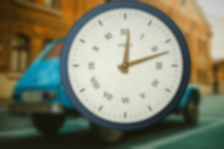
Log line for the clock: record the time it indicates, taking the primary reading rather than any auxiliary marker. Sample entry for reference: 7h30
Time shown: 12h12
